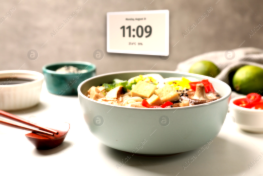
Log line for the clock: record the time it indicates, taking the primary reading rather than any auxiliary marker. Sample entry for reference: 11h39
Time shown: 11h09
